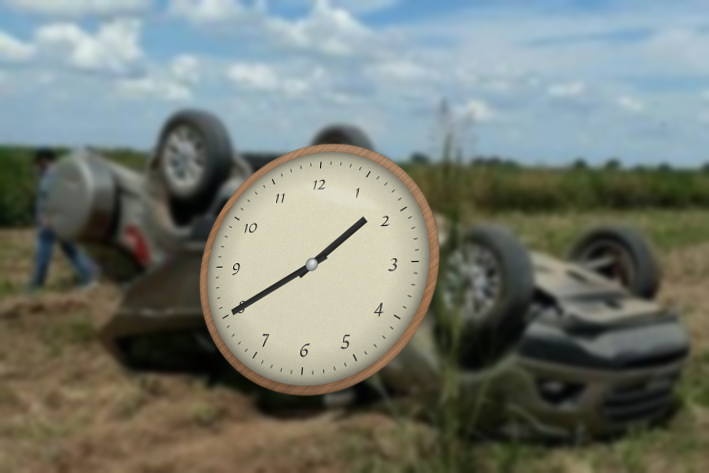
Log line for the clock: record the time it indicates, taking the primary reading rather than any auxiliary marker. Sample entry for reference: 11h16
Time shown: 1h40
